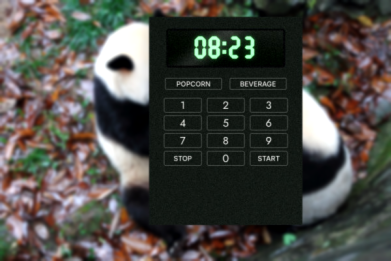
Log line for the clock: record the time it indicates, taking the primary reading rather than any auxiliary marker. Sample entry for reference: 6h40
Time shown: 8h23
